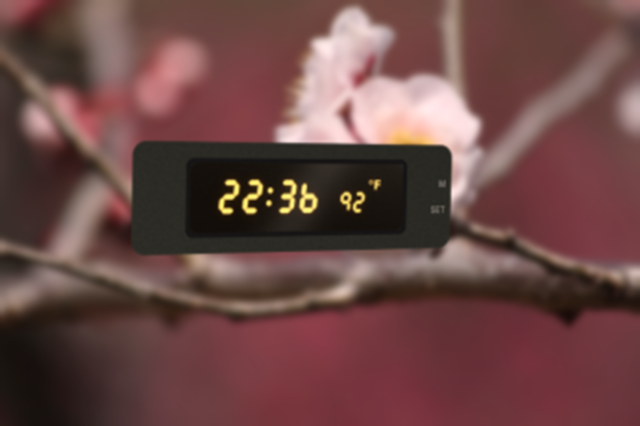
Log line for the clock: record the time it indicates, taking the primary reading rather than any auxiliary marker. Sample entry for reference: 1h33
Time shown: 22h36
